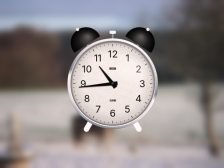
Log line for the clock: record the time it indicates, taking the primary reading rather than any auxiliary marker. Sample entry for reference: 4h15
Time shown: 10h44
